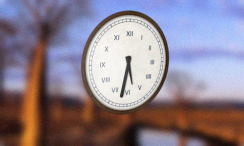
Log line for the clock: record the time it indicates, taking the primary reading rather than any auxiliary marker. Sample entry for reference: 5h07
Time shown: 5h32
